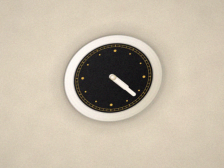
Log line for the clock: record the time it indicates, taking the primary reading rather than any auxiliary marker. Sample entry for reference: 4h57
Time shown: 4h22
